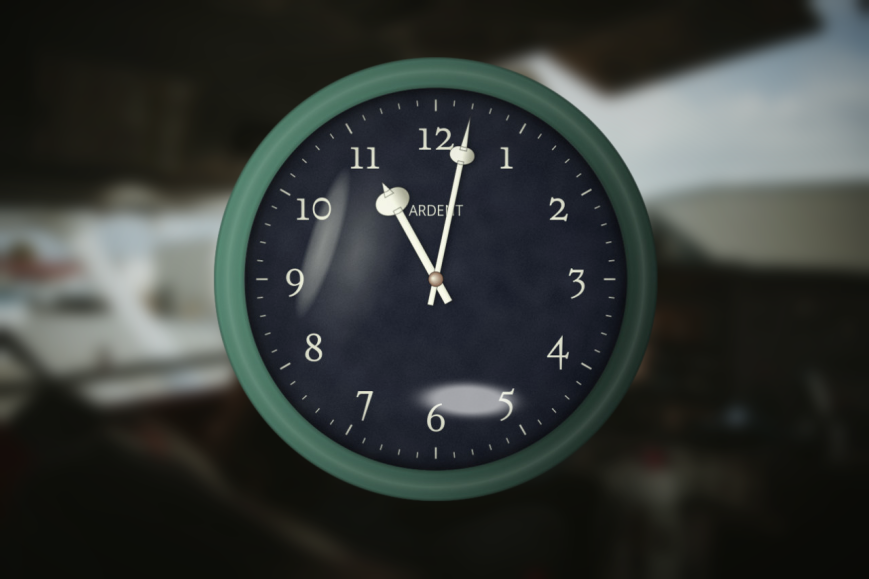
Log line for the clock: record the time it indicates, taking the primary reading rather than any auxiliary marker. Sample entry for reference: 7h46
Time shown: 11h02
